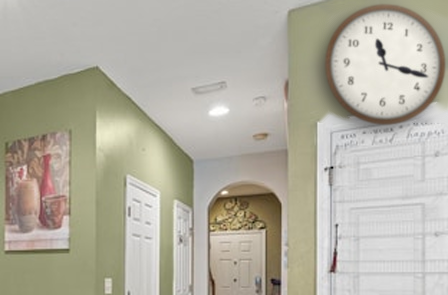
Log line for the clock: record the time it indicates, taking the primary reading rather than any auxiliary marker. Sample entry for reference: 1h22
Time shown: 11h17
